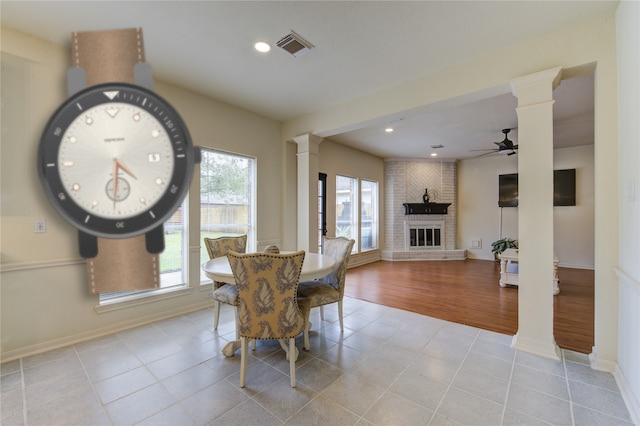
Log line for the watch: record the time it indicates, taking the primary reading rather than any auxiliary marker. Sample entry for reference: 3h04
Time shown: 4h31
